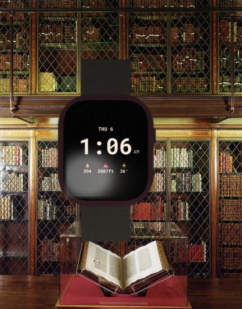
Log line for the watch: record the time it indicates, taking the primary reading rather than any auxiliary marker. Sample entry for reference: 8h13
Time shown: 1h06
